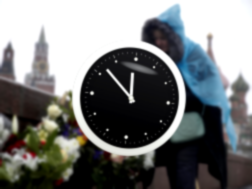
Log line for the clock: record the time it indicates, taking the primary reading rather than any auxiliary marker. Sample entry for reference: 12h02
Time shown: 11h52
